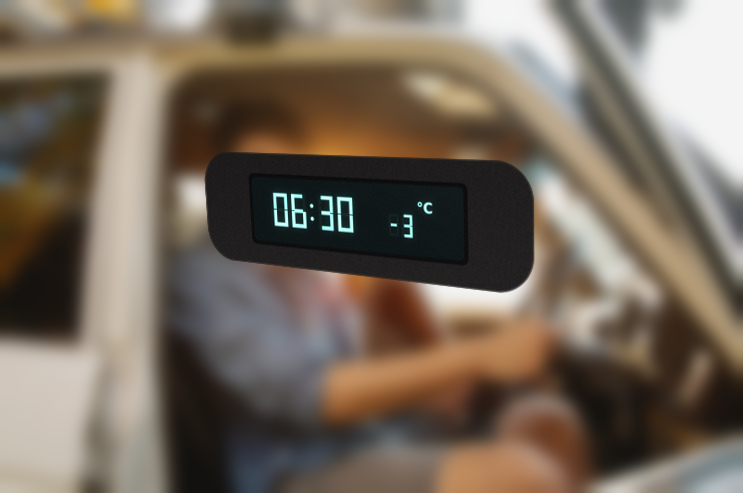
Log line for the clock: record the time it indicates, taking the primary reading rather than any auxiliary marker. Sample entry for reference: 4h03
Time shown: 6h30
